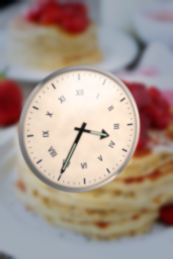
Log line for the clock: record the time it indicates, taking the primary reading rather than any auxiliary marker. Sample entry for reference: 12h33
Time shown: 3h35
